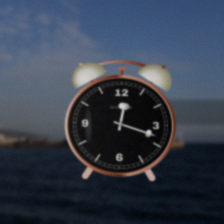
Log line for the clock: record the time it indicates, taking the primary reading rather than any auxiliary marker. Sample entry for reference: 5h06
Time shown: 12h18
